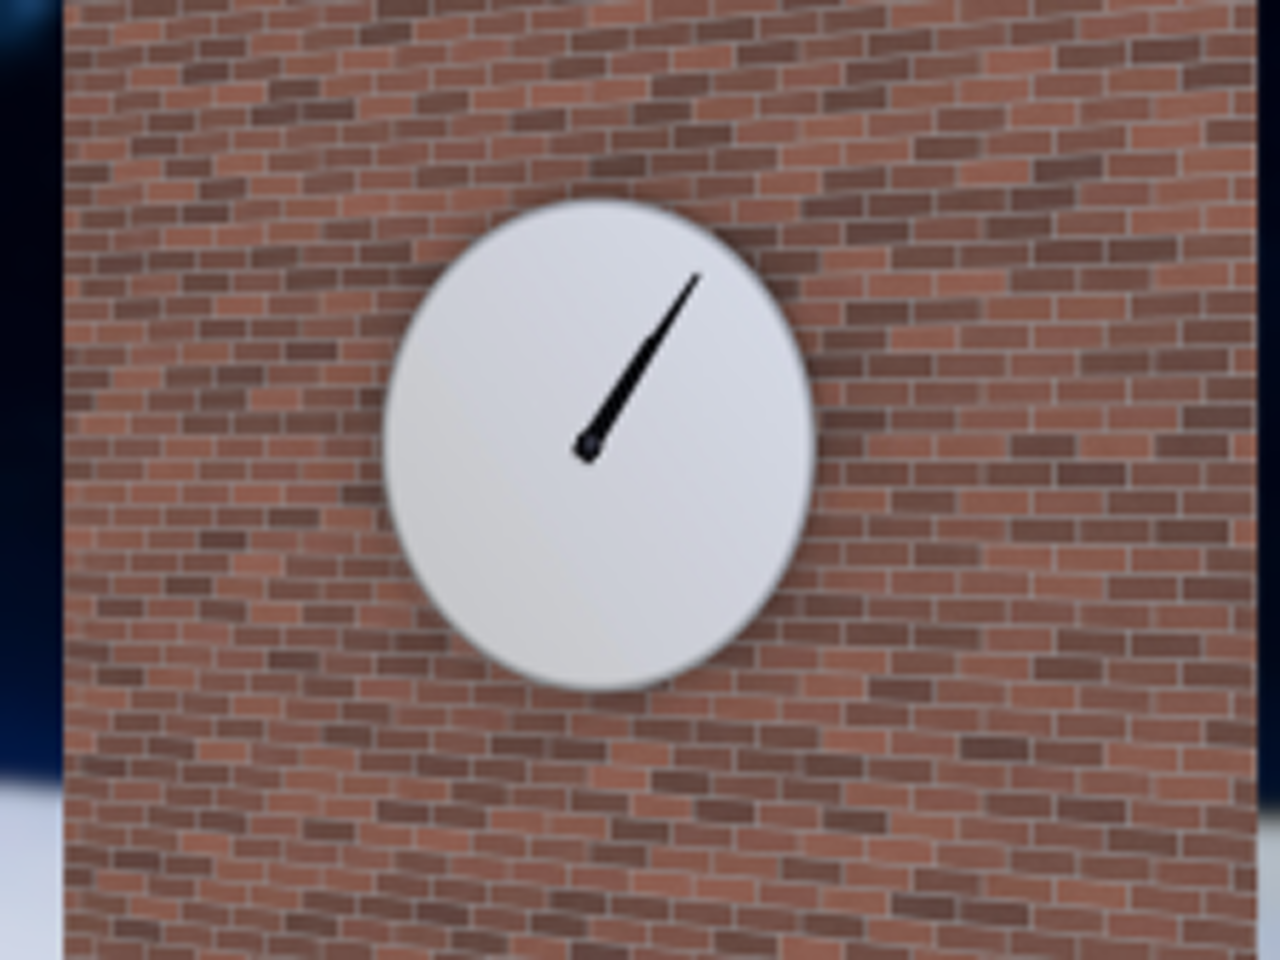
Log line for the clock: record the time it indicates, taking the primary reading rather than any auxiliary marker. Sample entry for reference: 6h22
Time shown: 1h06
